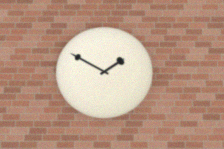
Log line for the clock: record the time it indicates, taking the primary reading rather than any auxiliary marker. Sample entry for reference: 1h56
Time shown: 1h50
